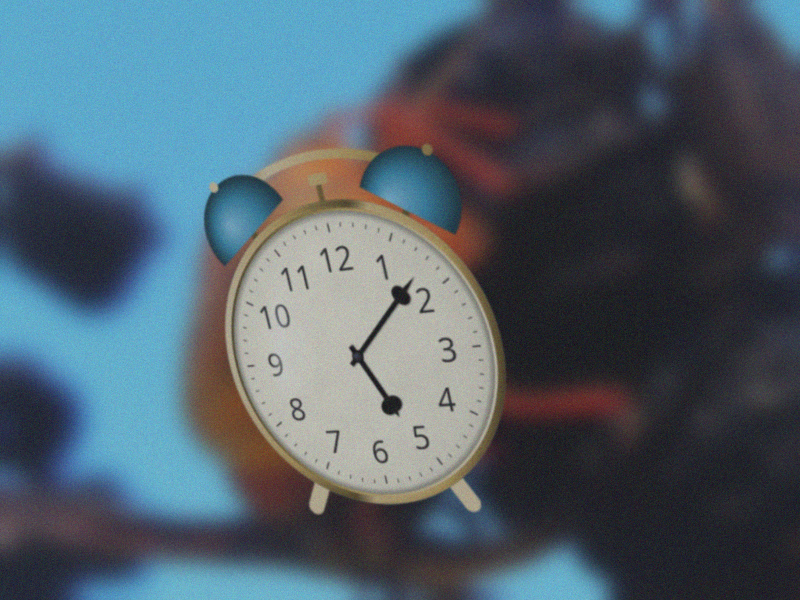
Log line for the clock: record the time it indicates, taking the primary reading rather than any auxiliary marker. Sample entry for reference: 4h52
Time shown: 5h08
